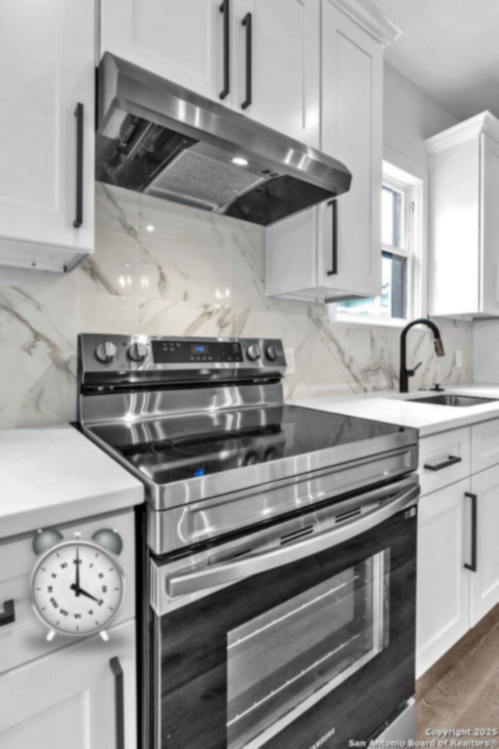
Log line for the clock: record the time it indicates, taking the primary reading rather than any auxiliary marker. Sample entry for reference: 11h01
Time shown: 4h00
